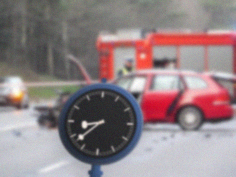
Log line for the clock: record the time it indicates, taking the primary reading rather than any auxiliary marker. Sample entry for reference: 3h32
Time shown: 8h38
